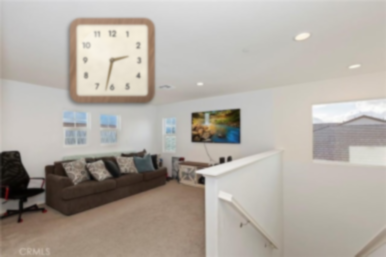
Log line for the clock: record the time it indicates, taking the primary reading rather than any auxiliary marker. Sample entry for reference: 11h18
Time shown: 2h32
